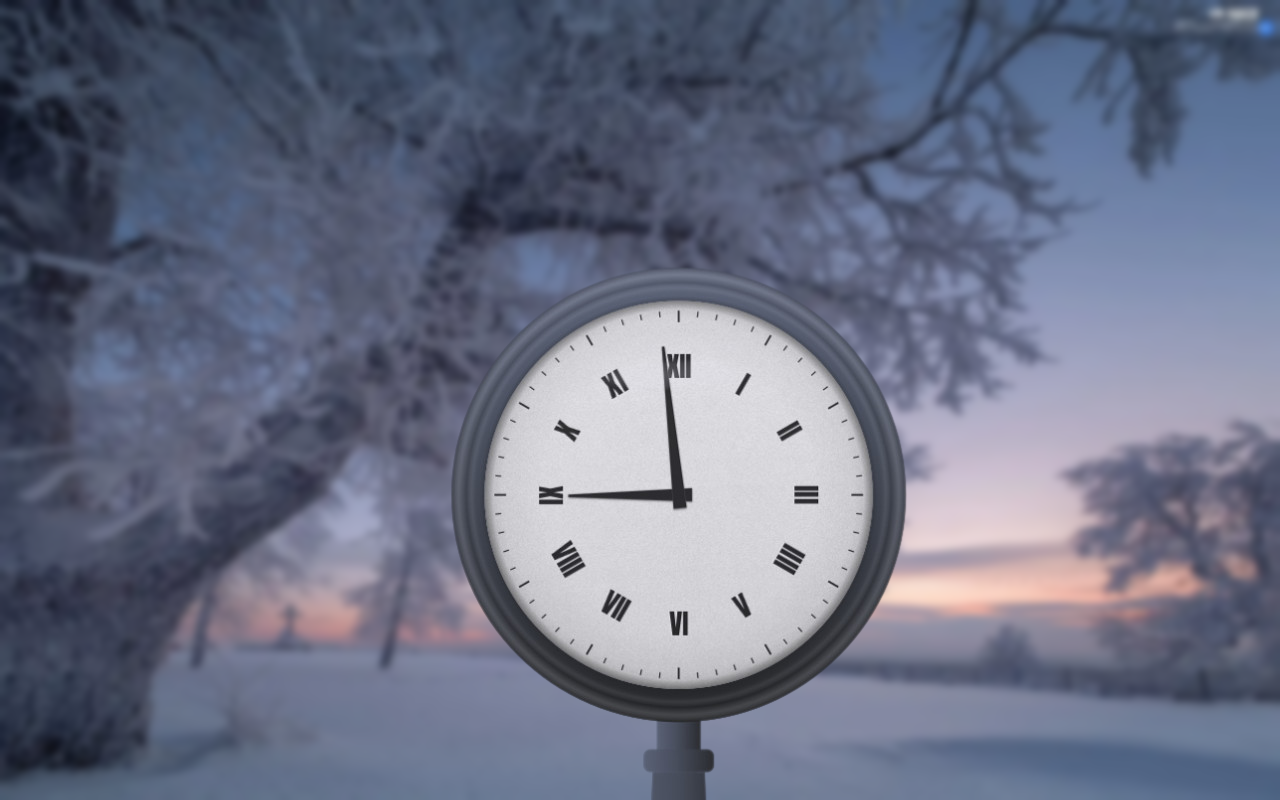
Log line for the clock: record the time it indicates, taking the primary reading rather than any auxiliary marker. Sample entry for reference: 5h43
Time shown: 8h59
